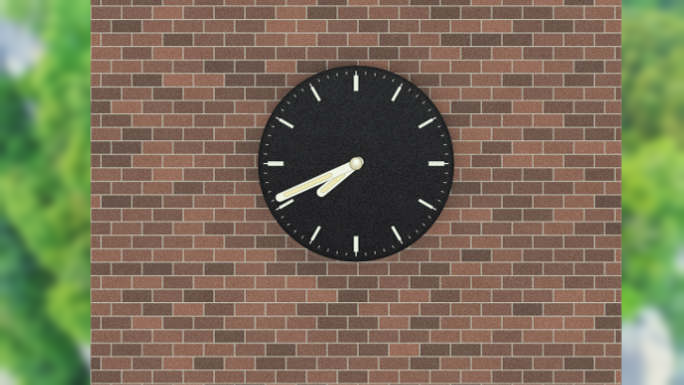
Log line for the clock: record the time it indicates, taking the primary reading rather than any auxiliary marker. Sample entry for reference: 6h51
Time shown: 7h41
